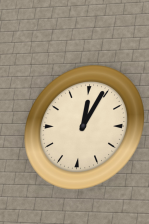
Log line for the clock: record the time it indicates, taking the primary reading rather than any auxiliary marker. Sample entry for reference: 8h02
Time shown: 12h04
